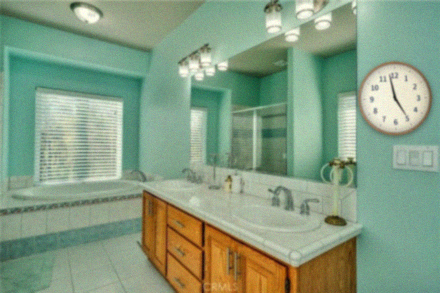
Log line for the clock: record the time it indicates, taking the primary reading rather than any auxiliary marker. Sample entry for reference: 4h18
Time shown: 4h58
